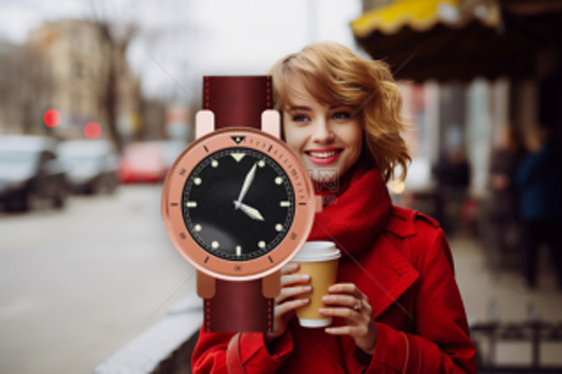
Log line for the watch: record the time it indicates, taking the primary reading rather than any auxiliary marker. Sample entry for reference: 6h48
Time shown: 4h04
